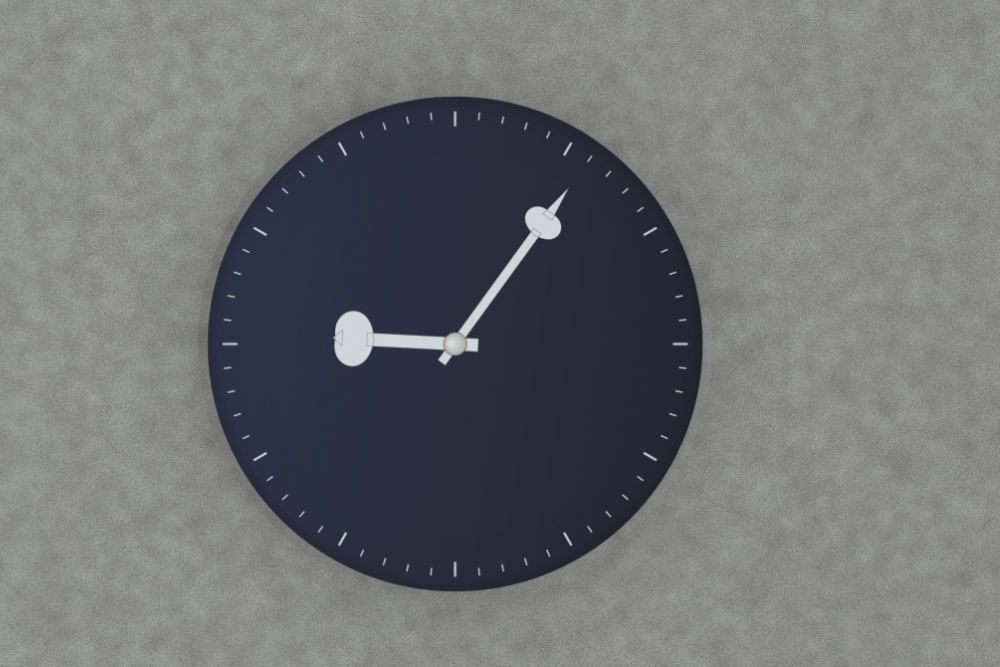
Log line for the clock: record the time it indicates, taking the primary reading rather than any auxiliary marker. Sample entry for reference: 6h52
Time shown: 9h06
